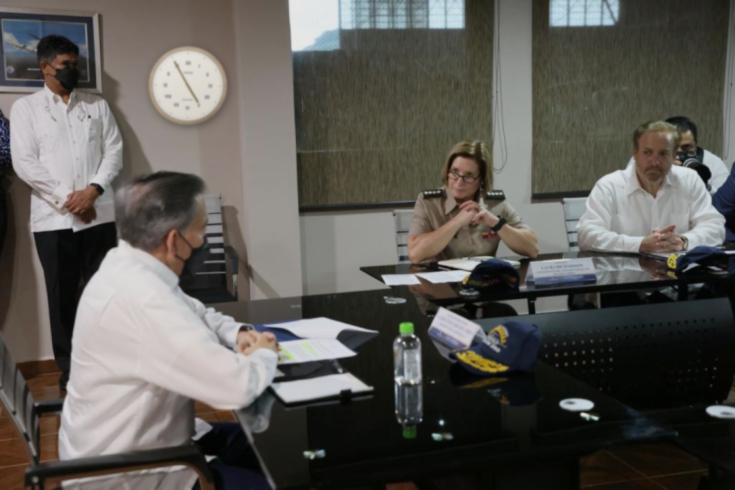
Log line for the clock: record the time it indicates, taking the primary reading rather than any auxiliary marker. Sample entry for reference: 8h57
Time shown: 4h55
